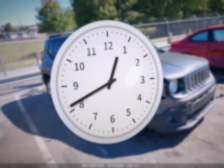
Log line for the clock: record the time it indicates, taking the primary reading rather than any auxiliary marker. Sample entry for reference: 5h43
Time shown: 12h41
